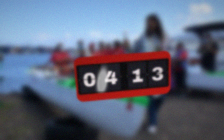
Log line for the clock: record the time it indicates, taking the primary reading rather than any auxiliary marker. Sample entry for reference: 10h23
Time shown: 4h13
